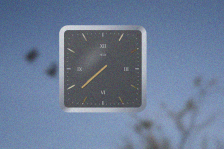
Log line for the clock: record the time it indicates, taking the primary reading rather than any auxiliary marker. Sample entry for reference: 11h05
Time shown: 7h38
